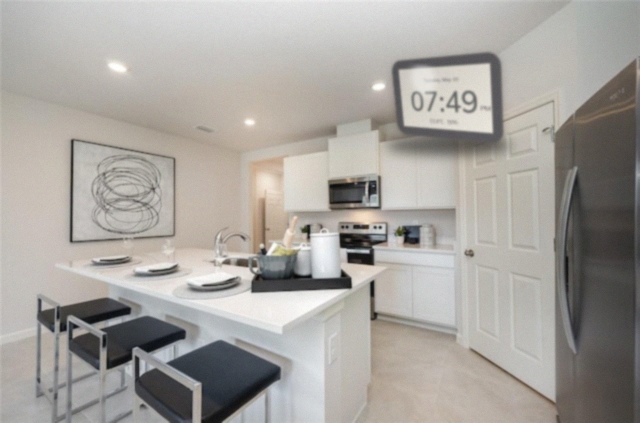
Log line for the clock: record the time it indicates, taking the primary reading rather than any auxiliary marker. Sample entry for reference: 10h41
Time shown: 7h49
